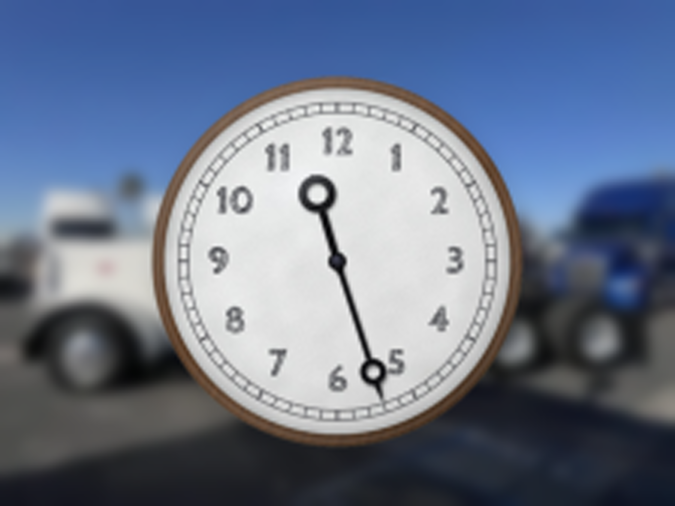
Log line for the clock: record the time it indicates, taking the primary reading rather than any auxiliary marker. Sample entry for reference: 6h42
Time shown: 11h27
